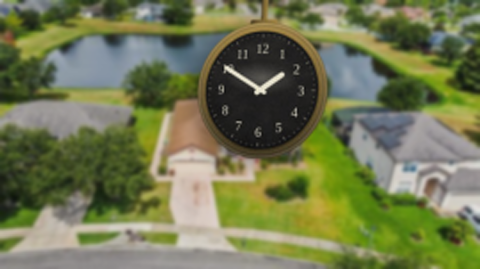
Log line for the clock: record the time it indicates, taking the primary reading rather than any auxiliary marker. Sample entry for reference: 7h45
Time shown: 1h50
